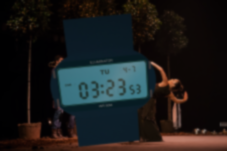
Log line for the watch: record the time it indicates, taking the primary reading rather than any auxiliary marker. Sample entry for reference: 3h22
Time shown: 3h23
